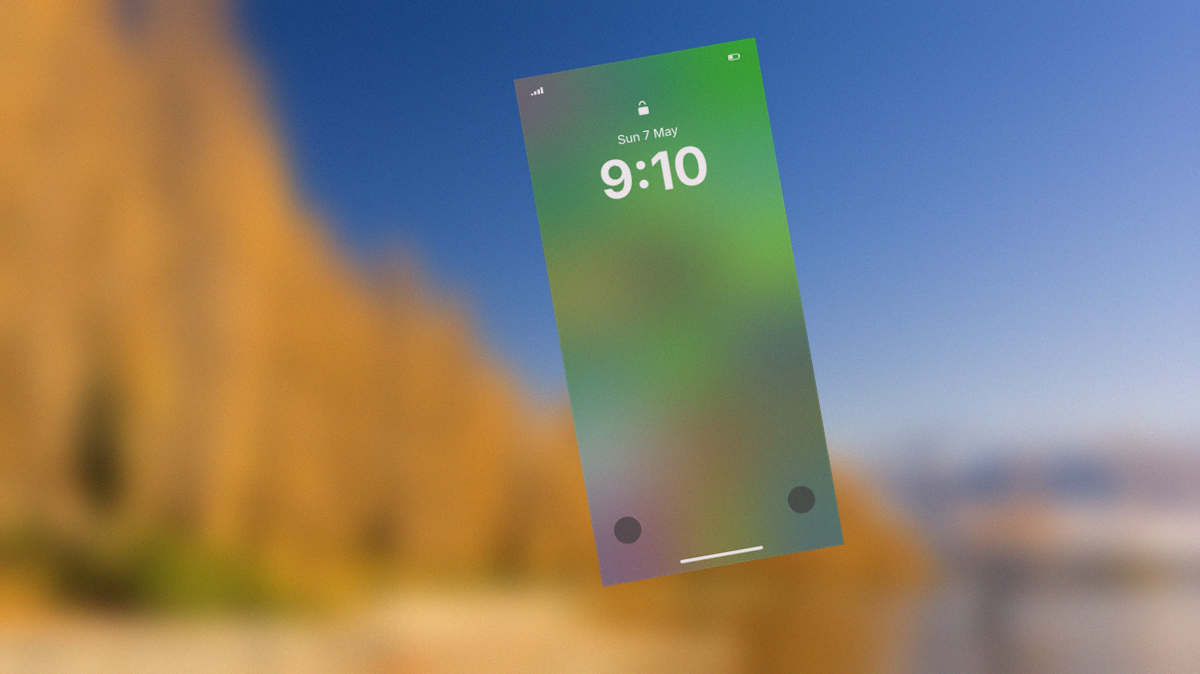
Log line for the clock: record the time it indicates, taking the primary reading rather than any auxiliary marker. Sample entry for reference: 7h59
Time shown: 9h10
